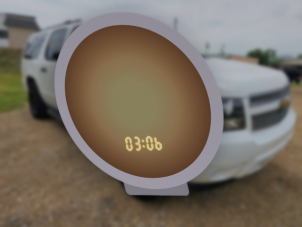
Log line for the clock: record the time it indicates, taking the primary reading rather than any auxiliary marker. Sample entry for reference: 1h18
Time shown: 3h06
